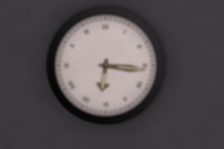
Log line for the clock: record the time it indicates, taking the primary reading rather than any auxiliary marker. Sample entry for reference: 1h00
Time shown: 6h16
